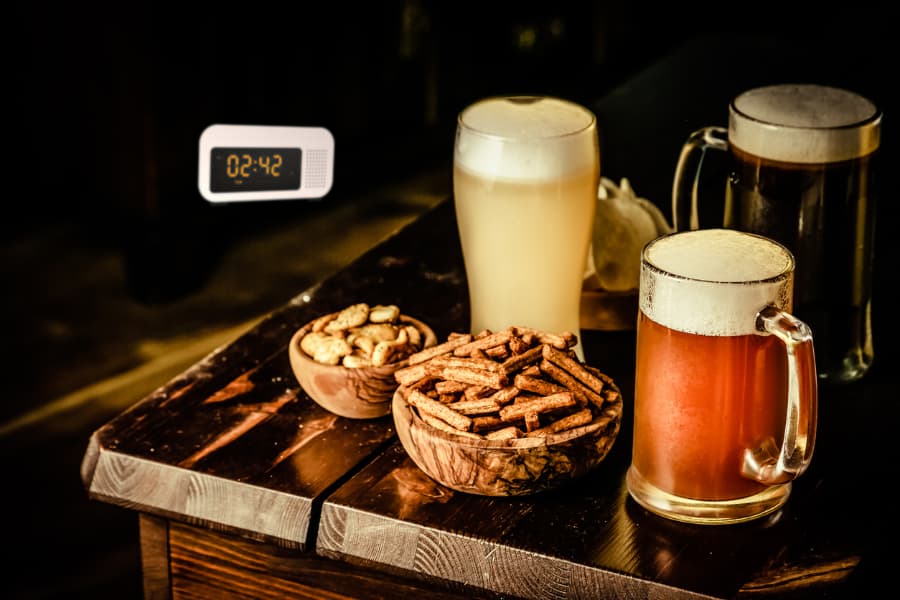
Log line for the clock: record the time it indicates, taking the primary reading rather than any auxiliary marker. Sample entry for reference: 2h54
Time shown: 2h42
